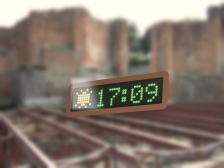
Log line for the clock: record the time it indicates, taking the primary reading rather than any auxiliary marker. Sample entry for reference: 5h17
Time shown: 17h09
